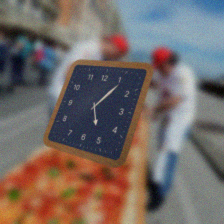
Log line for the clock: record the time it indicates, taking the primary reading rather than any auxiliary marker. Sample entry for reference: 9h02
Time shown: 5h06
